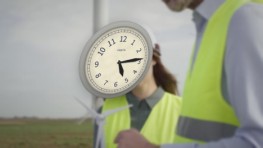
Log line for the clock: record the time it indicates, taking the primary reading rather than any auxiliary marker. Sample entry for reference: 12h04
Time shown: 5h14
